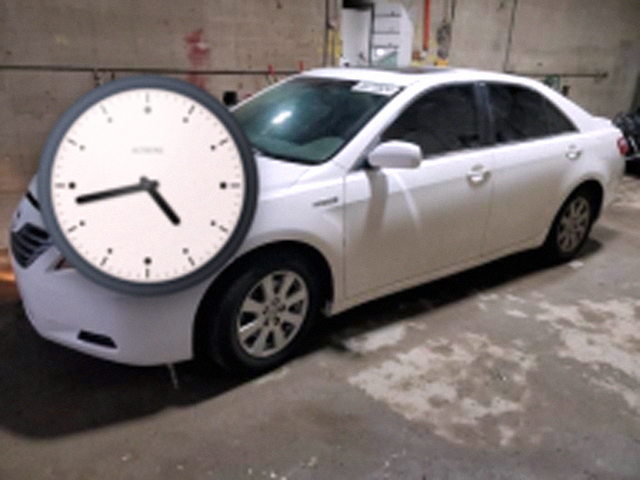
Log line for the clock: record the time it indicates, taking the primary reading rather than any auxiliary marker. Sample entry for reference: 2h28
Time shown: 4h43
